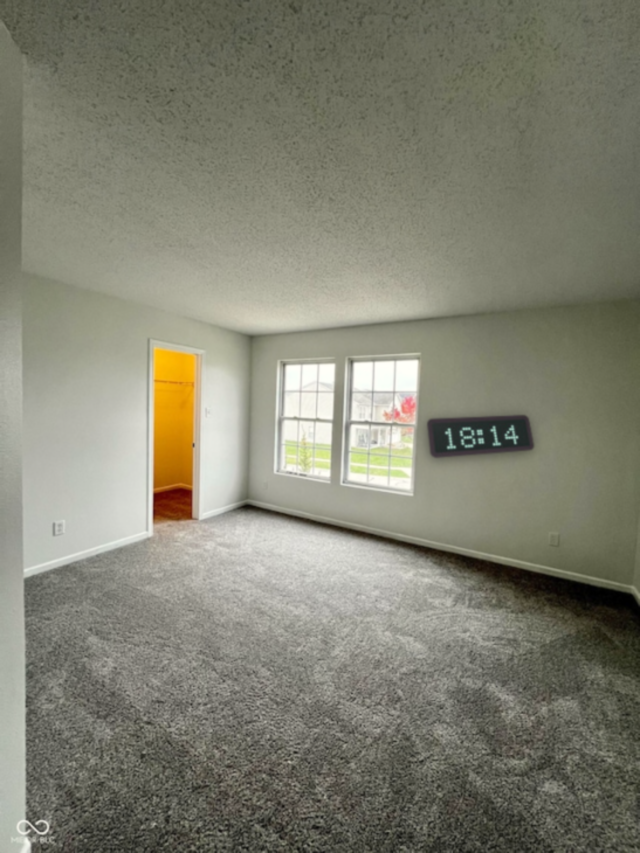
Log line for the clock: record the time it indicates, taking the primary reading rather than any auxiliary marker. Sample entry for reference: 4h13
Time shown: 18h14
